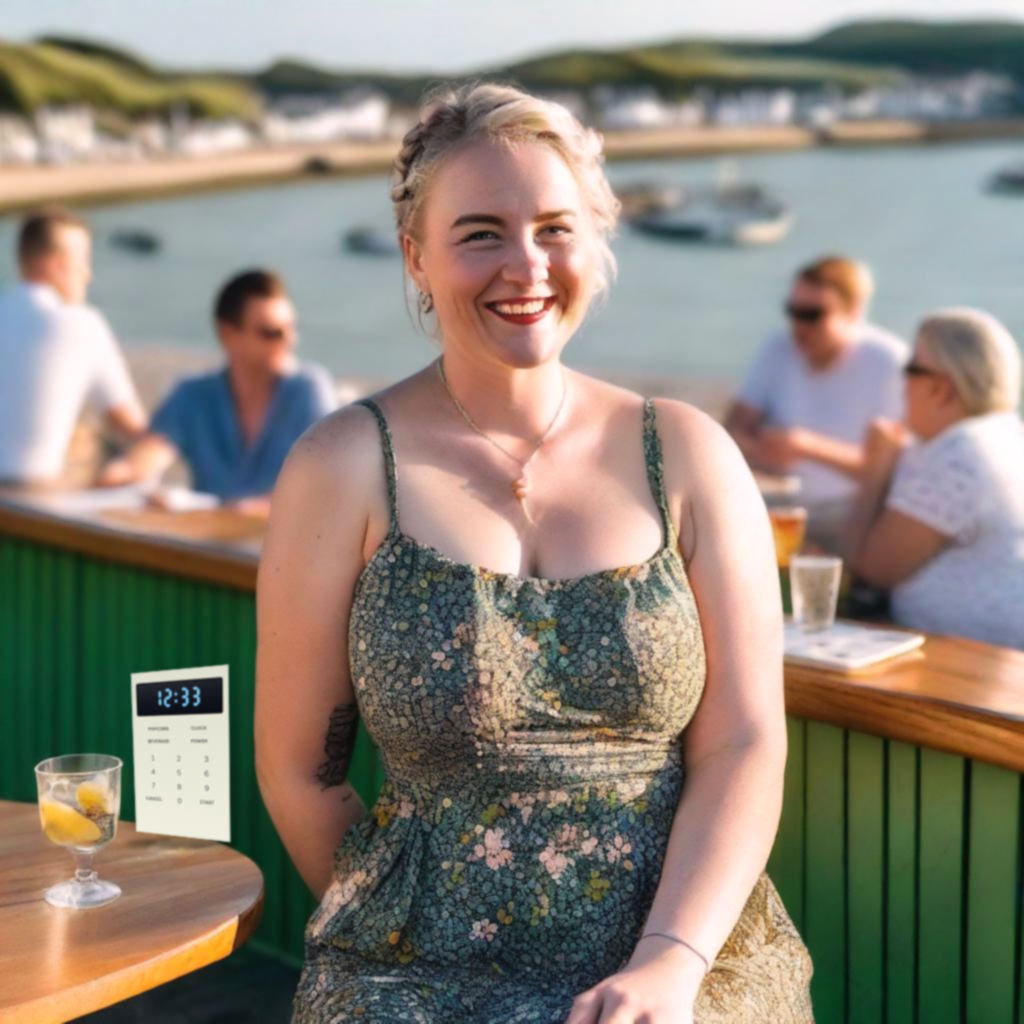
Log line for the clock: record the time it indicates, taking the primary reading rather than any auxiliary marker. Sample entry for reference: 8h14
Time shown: 12h33
